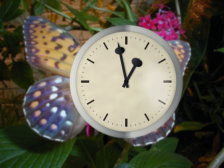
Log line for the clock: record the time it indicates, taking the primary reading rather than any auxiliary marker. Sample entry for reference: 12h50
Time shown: 12h58
